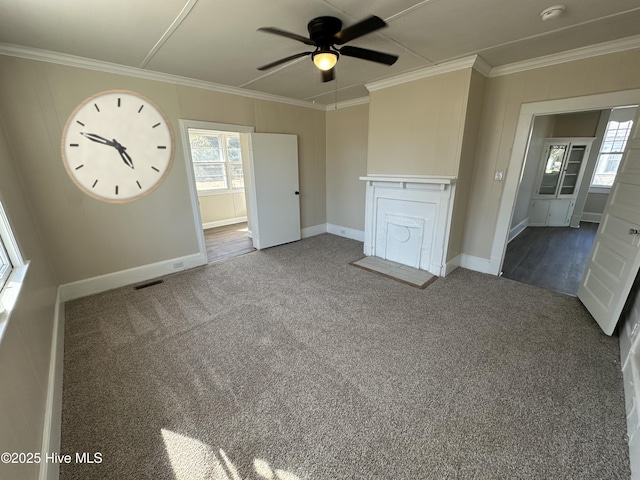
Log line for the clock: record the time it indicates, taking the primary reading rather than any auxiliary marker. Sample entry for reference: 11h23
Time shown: 4h48
